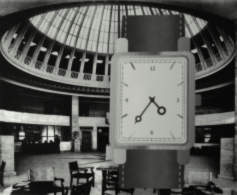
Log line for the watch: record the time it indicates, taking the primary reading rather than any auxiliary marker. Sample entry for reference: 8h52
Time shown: 4h36
